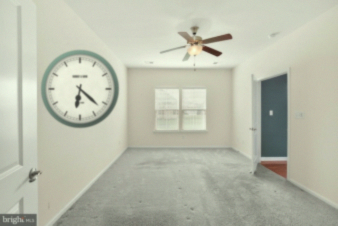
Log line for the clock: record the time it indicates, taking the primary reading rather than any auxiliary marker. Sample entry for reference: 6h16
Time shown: 6h22
